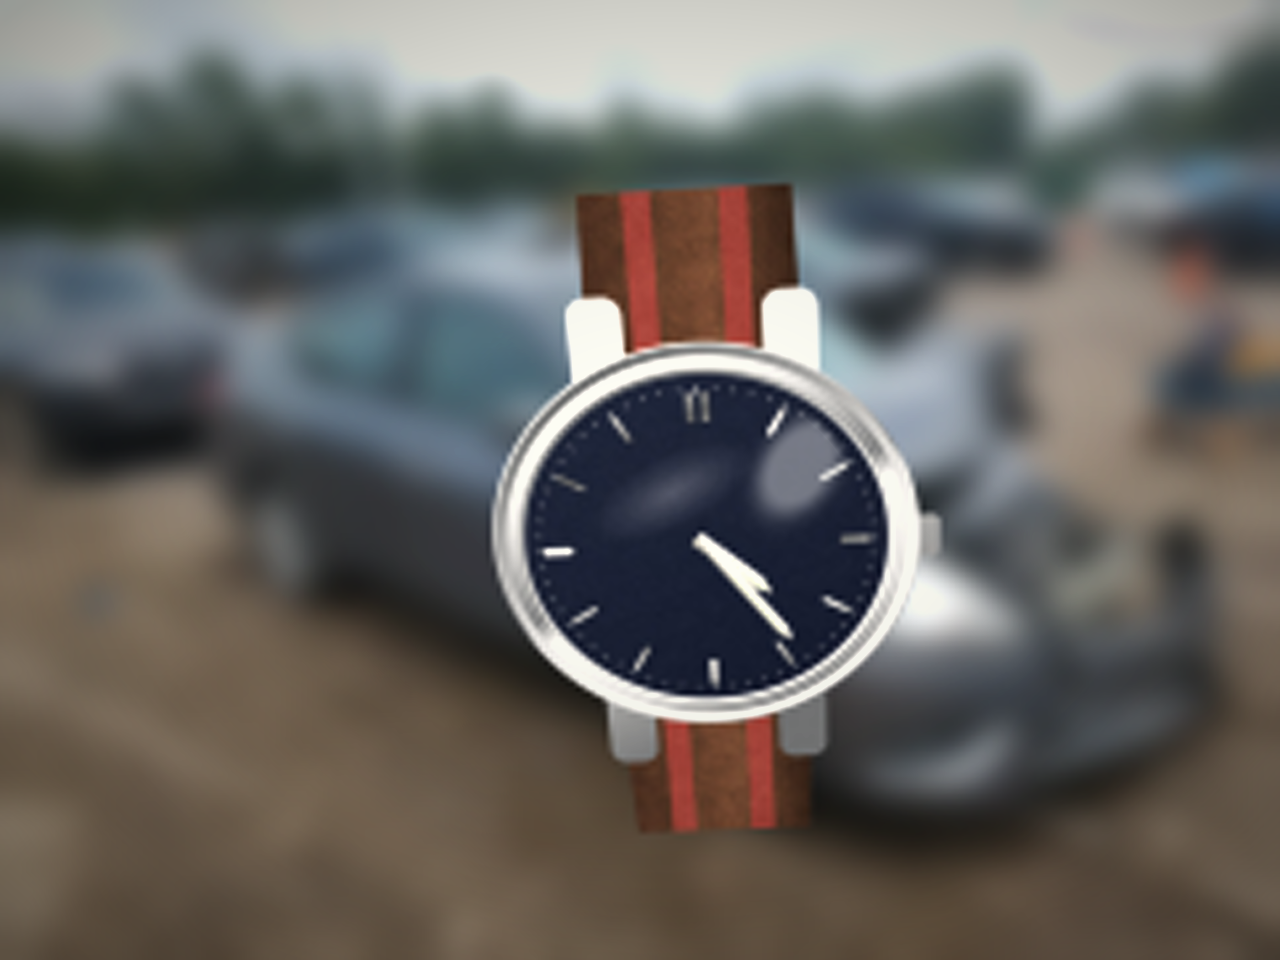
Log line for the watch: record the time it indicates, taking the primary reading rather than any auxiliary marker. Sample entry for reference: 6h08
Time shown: 4h24
